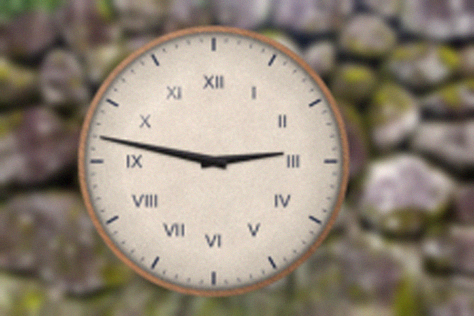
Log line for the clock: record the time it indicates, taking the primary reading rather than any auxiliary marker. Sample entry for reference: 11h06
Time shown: 2h47
